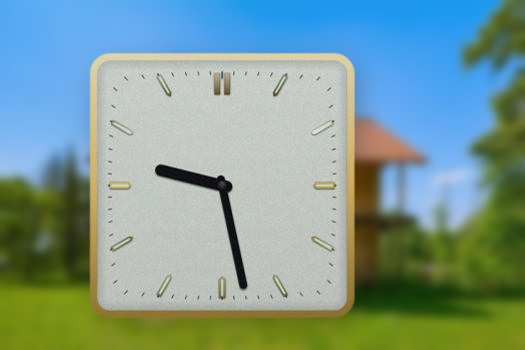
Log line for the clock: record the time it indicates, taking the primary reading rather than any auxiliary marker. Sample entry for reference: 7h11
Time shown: 9h28
